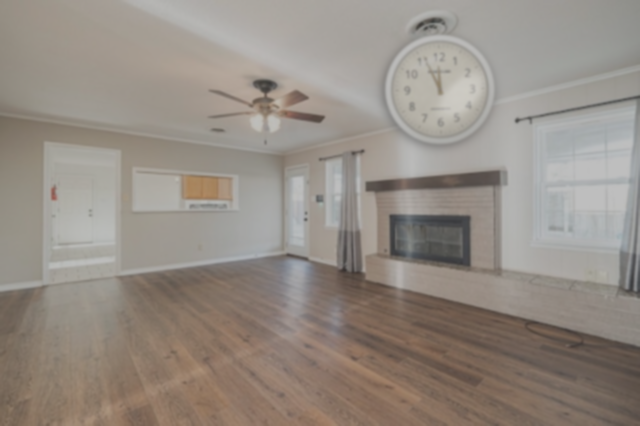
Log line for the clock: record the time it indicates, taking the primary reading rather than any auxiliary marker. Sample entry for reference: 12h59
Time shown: 11h56
